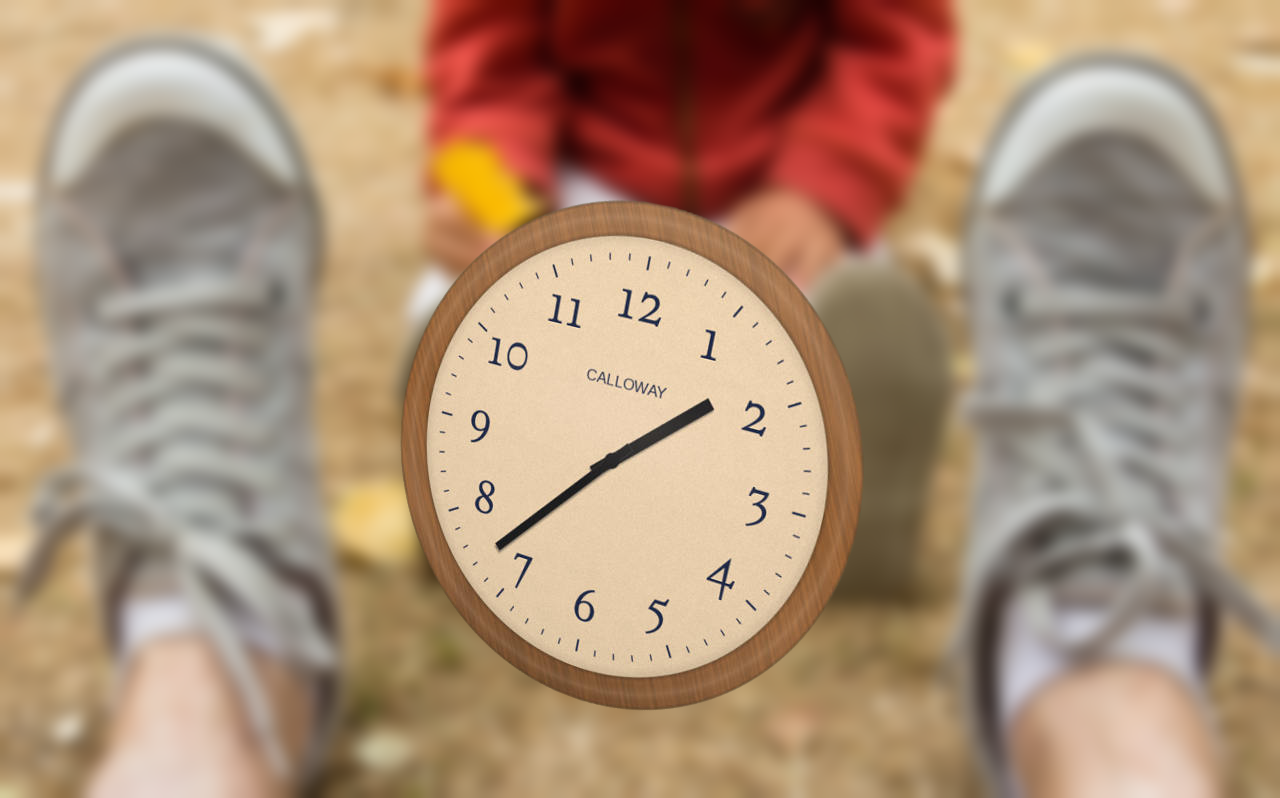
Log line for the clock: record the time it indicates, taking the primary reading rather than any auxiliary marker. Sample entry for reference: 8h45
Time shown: 1h37
